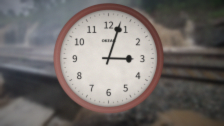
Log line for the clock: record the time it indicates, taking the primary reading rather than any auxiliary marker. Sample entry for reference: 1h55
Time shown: 3h03
